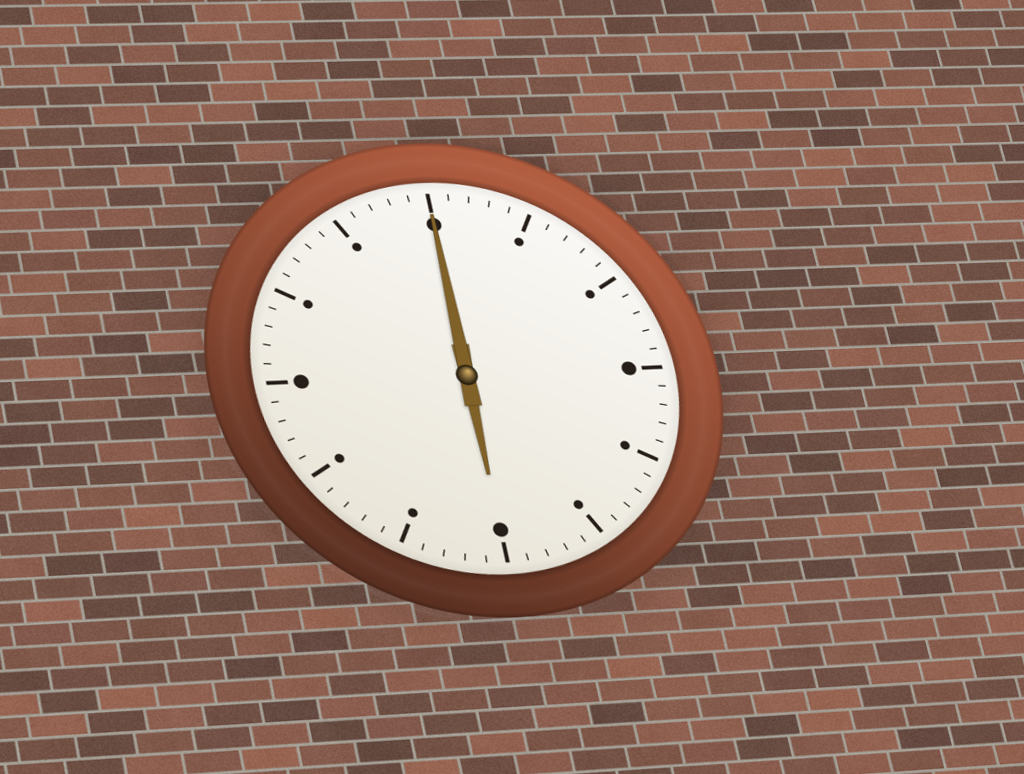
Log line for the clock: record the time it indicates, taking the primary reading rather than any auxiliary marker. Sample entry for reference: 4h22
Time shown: 6h00
